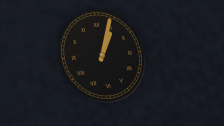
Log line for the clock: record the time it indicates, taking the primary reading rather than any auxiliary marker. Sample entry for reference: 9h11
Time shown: 1h04
